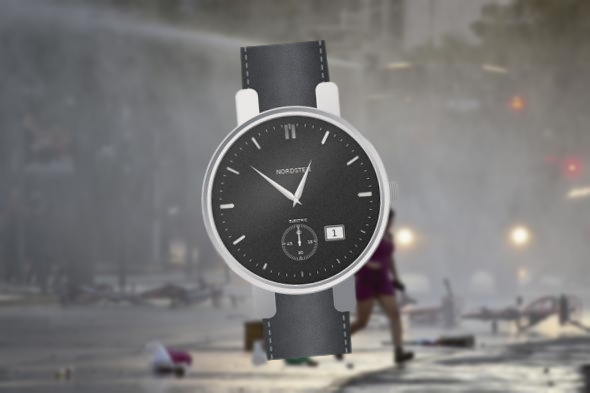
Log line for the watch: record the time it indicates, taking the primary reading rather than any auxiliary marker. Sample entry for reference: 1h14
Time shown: 12h52
